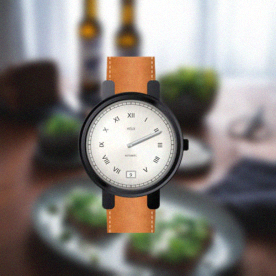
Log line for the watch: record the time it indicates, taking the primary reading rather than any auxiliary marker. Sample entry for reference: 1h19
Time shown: 2h11
